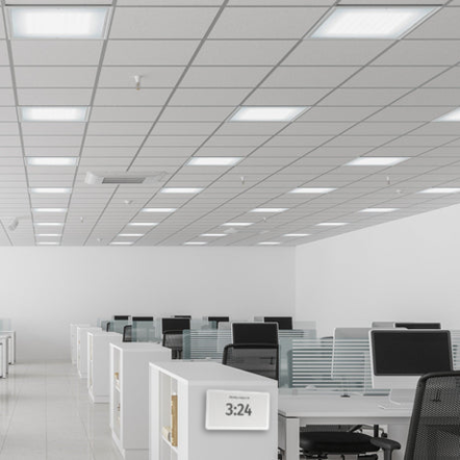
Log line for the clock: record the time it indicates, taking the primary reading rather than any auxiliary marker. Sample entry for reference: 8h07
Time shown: 3h24
